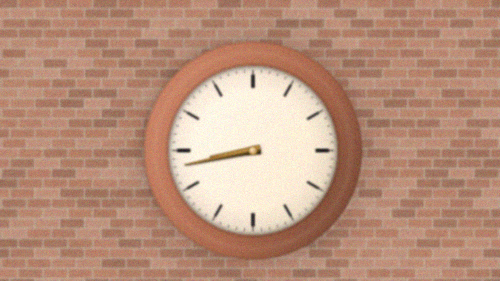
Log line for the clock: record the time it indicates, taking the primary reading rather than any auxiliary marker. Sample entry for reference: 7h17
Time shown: 8h43
